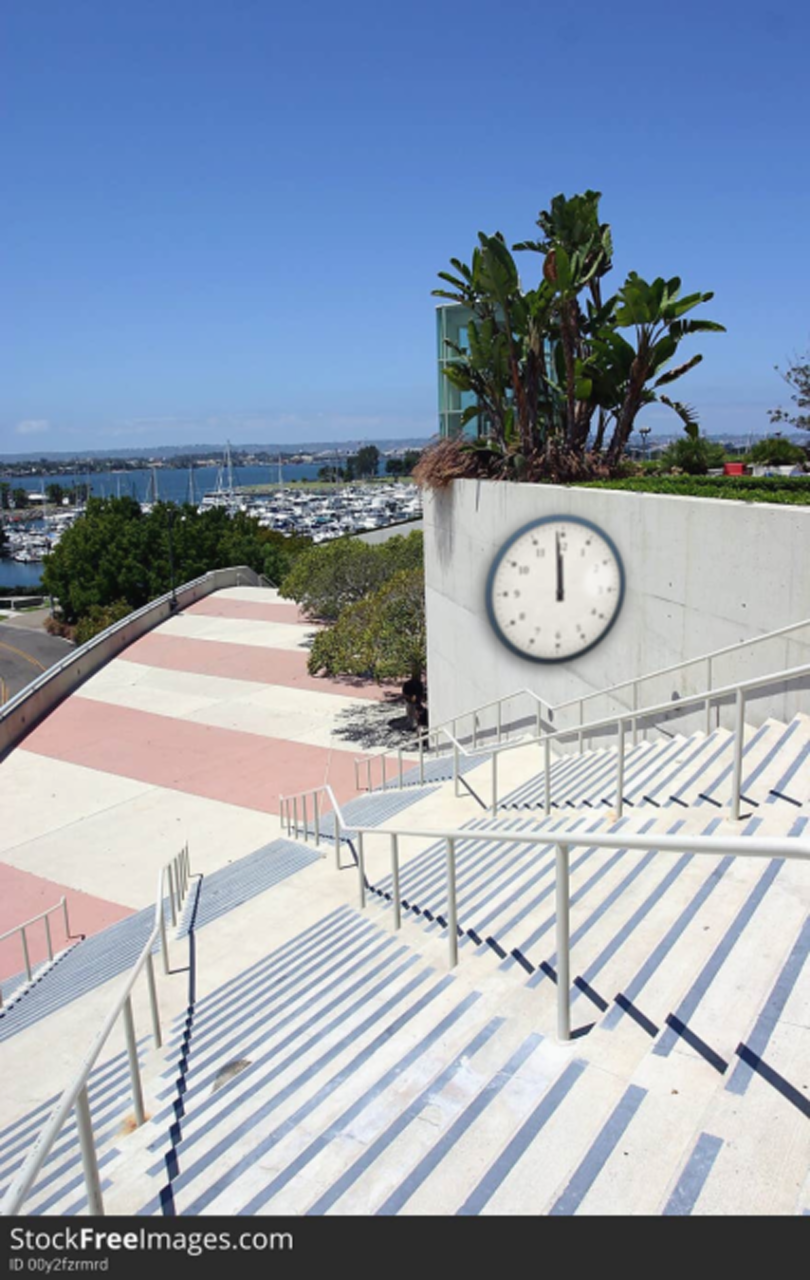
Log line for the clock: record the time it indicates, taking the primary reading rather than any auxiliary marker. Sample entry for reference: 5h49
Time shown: 11h59
